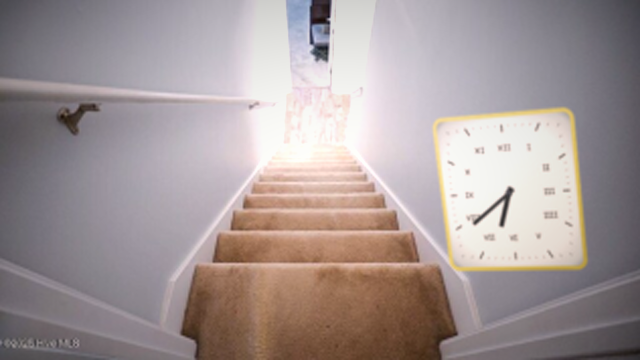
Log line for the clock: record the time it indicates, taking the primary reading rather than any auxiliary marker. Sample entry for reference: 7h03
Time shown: 6h39
